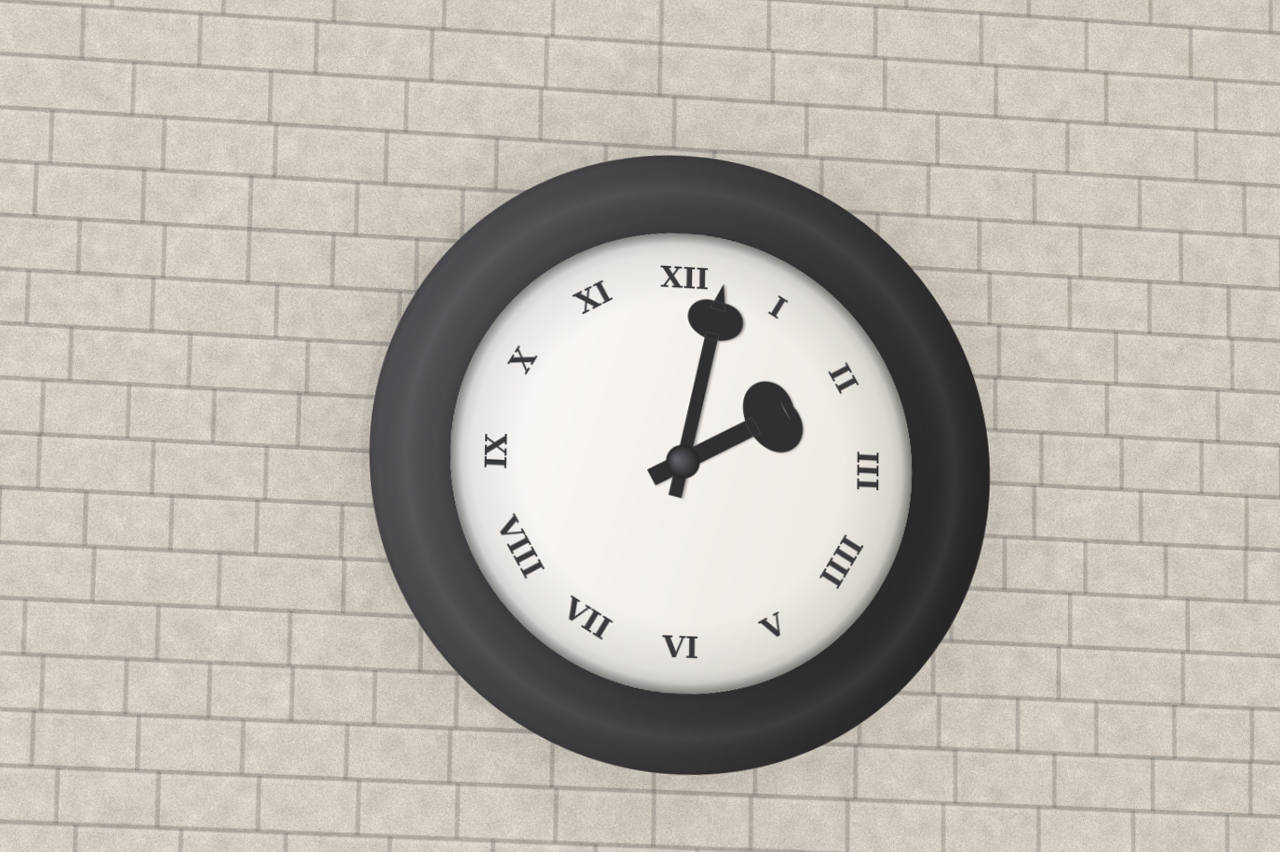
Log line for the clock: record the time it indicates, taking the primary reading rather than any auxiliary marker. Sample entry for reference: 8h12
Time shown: 2h02
